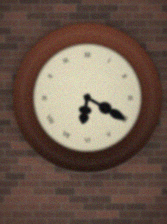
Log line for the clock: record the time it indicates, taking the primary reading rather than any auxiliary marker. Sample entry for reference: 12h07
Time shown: 6h20
